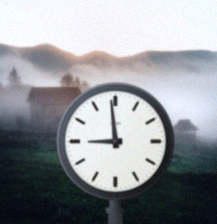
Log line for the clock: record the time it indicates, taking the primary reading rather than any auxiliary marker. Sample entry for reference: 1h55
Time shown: 8h59
